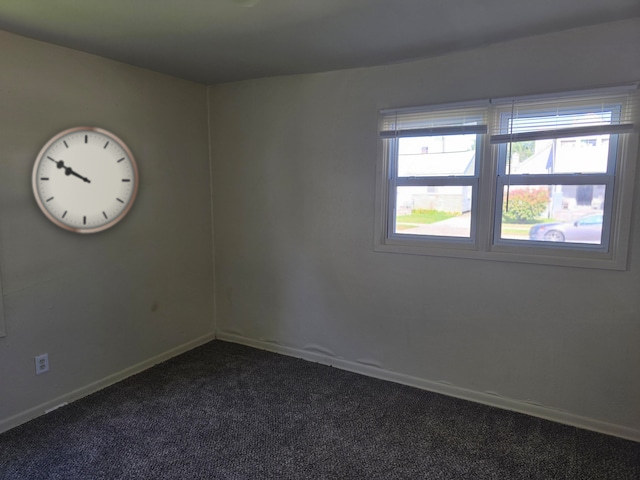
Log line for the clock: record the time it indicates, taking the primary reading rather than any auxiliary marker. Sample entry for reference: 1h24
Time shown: 9h50
